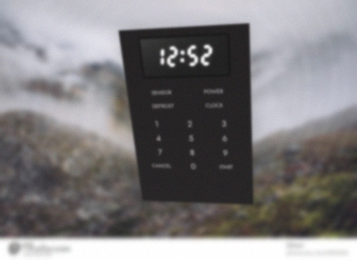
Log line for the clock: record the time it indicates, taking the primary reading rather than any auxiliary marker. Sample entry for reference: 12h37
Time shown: 12h52
